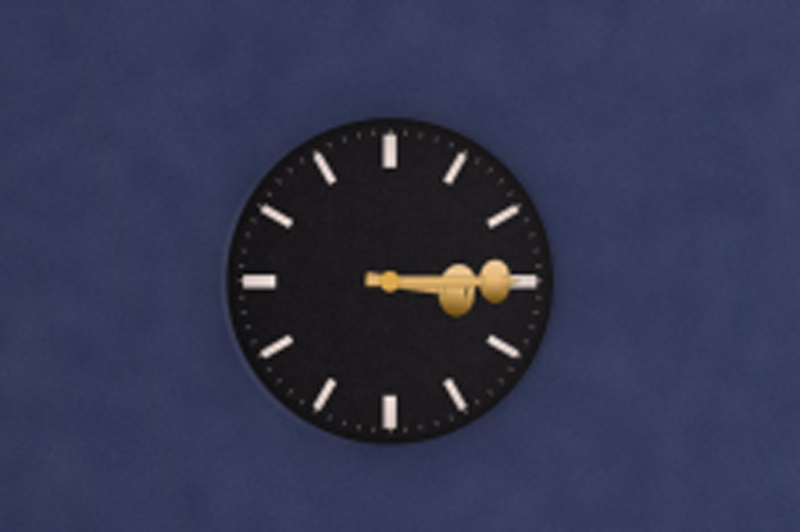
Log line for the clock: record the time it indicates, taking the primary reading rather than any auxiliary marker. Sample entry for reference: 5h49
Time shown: 3h15
